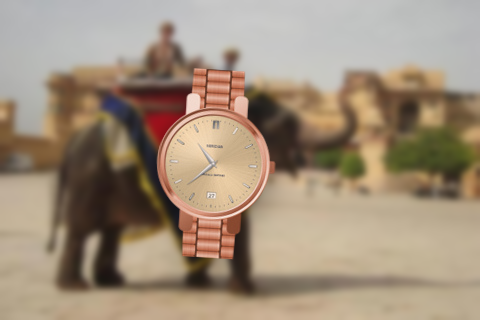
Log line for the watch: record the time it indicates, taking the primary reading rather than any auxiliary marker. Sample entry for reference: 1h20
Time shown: 10h38
